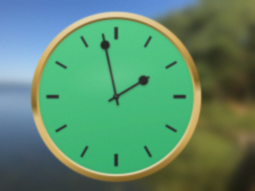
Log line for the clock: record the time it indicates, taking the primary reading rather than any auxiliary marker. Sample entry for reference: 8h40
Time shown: 1h58
